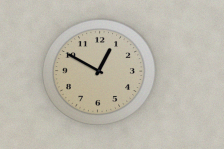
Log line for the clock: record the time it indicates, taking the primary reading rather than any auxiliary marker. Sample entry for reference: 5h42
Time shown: 12h50
